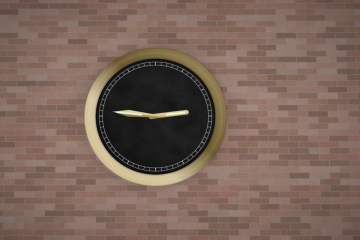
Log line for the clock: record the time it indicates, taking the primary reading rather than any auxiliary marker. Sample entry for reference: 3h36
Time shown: 2h46
